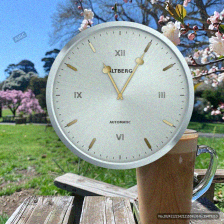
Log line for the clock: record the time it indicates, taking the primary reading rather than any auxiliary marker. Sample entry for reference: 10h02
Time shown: 11h05
